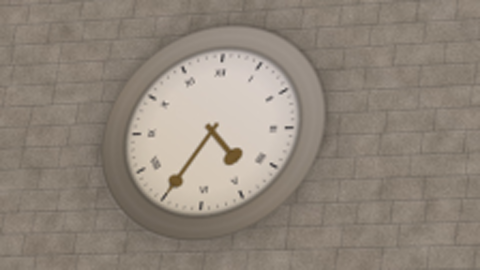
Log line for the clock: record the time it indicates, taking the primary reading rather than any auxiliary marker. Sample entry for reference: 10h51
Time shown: 4h35
